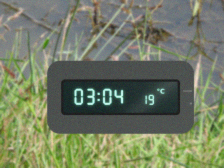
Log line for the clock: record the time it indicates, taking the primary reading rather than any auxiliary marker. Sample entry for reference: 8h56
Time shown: 3h04
